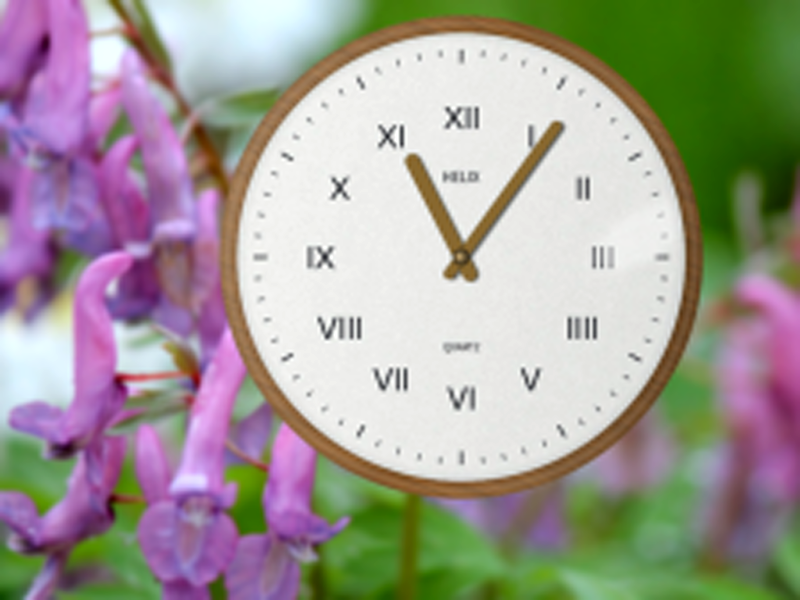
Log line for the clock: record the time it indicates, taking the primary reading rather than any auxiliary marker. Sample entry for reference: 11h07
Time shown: 11h06
